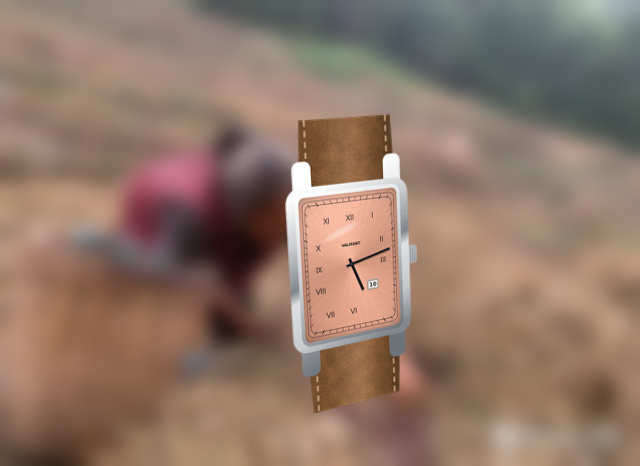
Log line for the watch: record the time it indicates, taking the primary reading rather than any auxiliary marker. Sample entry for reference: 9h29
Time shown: 5h13
